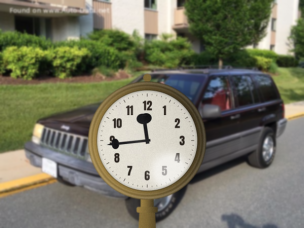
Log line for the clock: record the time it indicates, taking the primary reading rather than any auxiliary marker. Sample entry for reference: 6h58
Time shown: 11h44
